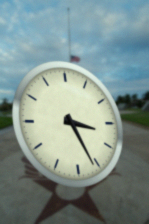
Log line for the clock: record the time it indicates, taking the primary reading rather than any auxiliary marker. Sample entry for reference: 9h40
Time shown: 3h26
